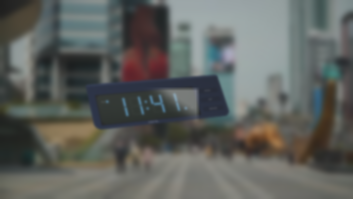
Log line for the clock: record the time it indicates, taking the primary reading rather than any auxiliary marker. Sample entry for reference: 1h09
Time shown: 11h41
